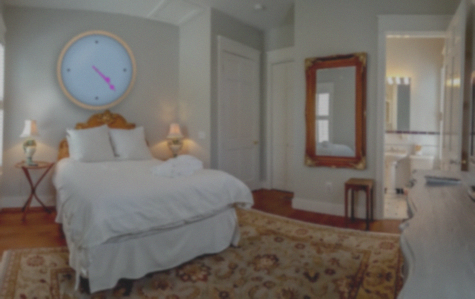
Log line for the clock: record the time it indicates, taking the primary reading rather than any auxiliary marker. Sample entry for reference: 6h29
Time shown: 4h23
